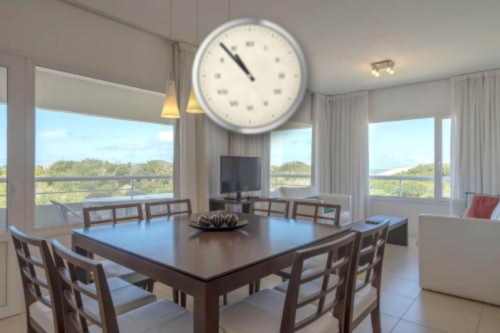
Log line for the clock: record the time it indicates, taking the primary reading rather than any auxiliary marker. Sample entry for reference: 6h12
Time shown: 10h53
